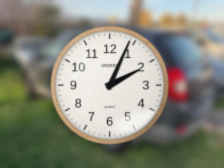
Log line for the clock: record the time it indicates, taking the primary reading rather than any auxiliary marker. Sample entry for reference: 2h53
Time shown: 2h04
